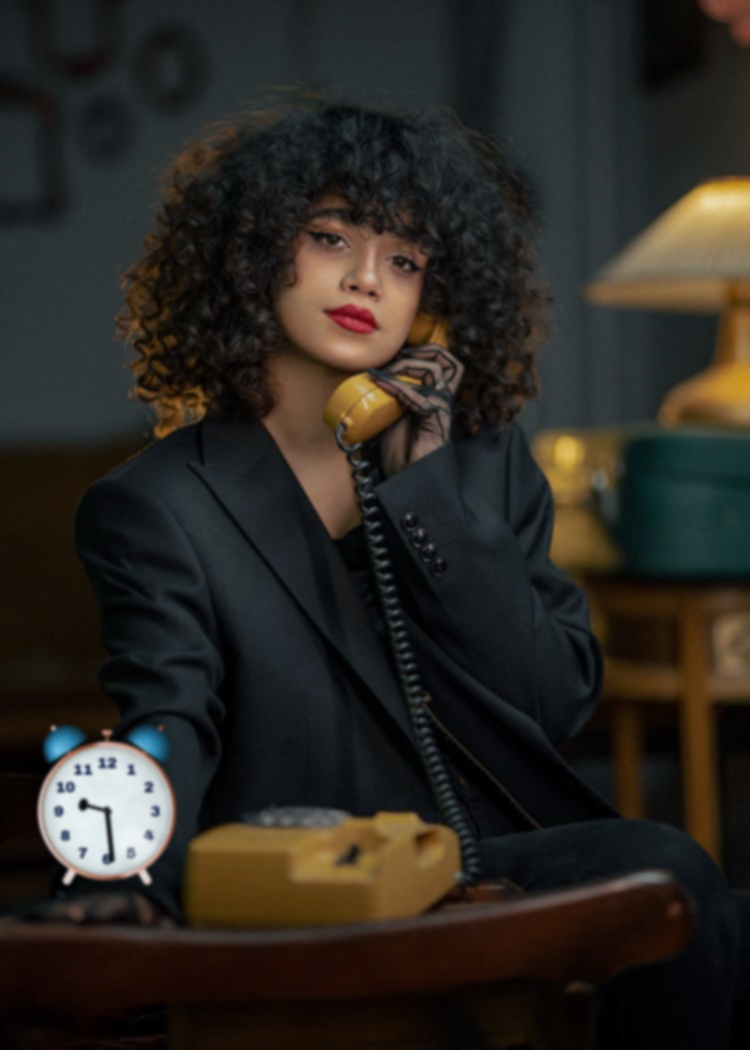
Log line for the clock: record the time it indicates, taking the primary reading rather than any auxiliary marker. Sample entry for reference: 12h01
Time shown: 9h29
